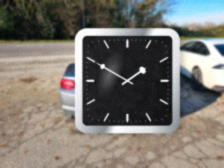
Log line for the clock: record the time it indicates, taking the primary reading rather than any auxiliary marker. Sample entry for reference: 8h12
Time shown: 1h50
